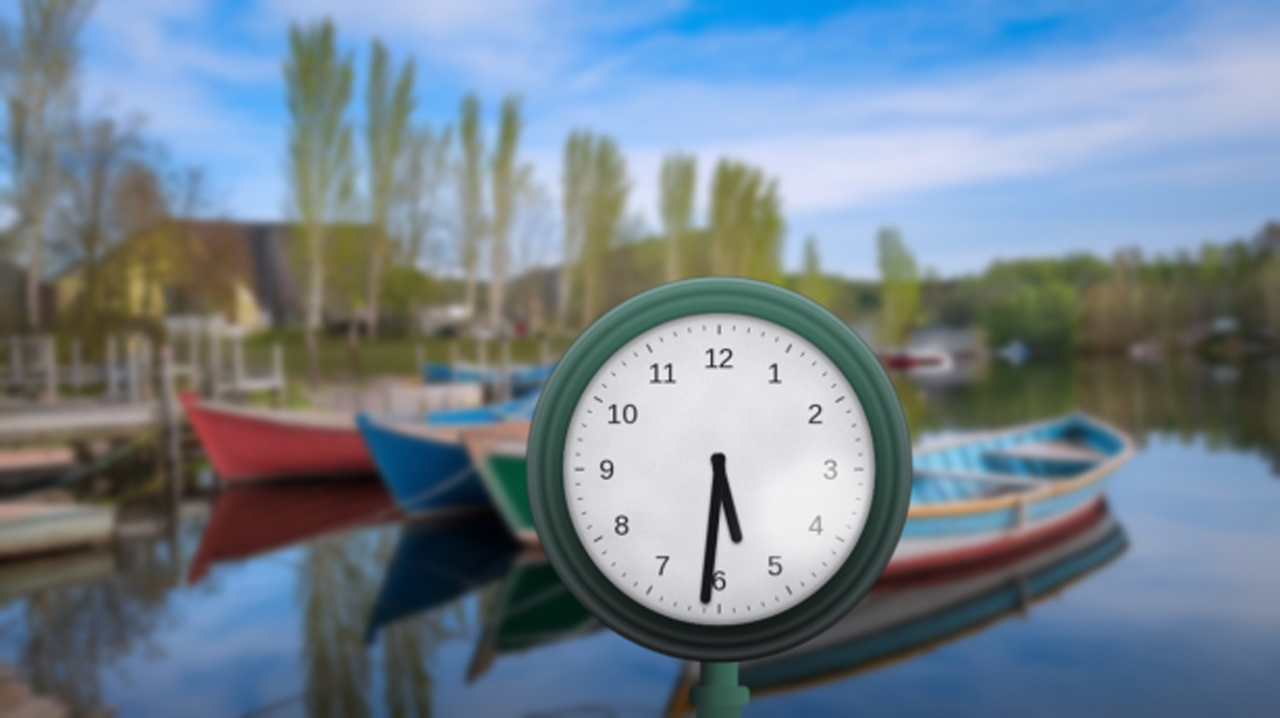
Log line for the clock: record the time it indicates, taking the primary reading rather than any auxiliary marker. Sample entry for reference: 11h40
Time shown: 5h31
